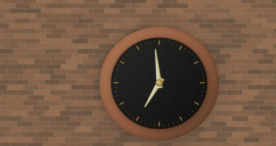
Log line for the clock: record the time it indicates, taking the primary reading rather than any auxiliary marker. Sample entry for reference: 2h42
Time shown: 6h59
